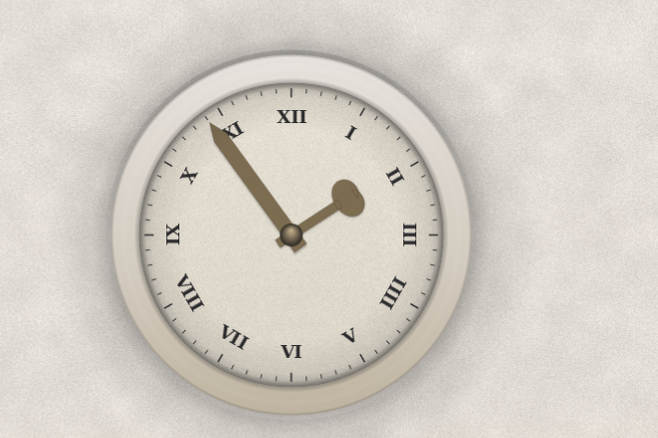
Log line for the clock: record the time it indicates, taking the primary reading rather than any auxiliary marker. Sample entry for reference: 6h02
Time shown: 1h54
